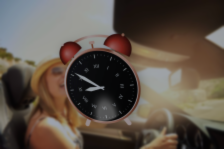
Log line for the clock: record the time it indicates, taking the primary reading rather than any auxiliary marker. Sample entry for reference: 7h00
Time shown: 8h51
